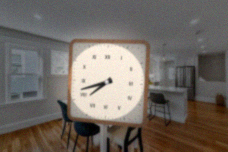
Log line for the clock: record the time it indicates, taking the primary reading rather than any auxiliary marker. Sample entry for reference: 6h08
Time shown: 7h42
